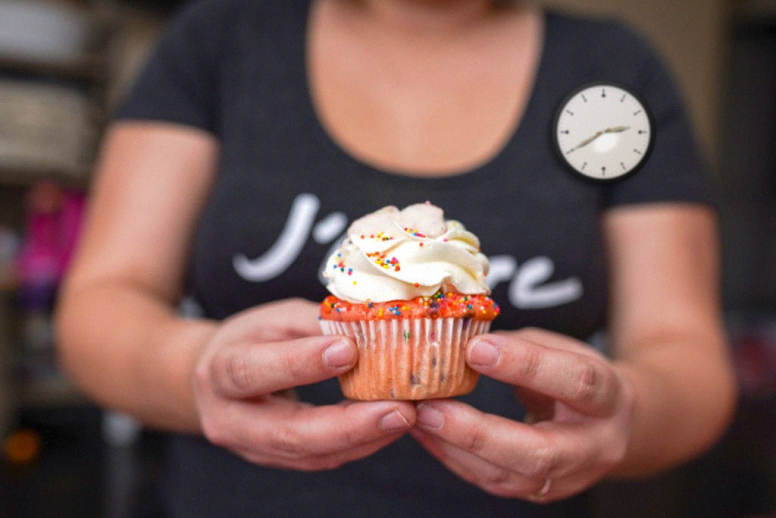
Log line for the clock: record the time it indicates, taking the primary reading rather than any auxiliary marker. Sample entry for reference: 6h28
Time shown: 2h40
